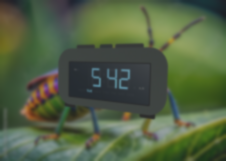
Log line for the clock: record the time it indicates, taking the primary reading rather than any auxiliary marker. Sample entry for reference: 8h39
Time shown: 5h42
